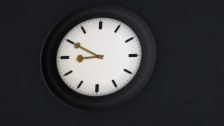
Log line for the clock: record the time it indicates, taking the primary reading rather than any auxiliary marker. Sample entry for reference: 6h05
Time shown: 8h50
